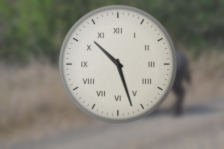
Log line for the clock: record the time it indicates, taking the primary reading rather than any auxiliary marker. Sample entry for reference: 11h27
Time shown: 10h27
